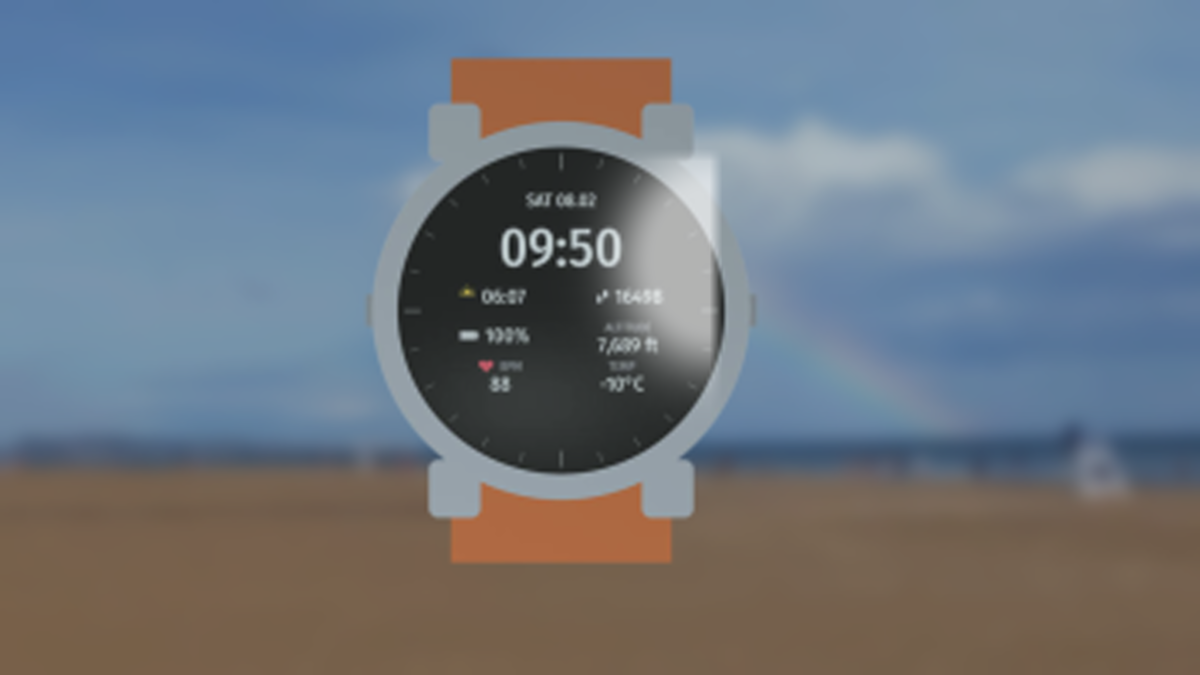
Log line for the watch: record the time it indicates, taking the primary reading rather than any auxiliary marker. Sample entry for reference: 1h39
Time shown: 9h50
